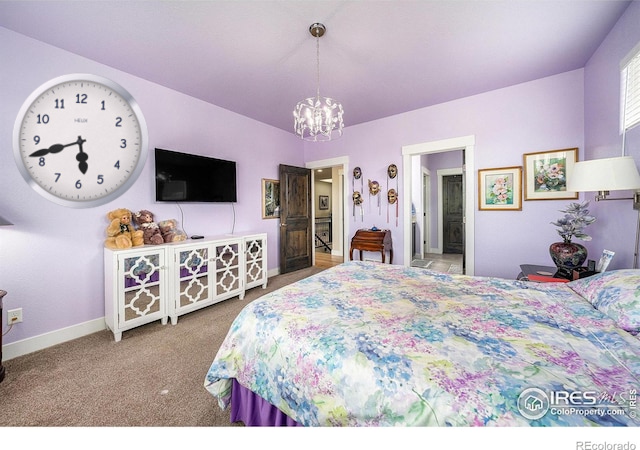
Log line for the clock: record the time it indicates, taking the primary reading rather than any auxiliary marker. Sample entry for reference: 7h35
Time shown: 5h42
